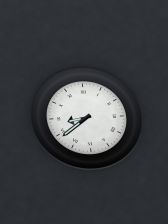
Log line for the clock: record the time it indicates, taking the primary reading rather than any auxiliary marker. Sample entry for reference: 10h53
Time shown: 8h39
